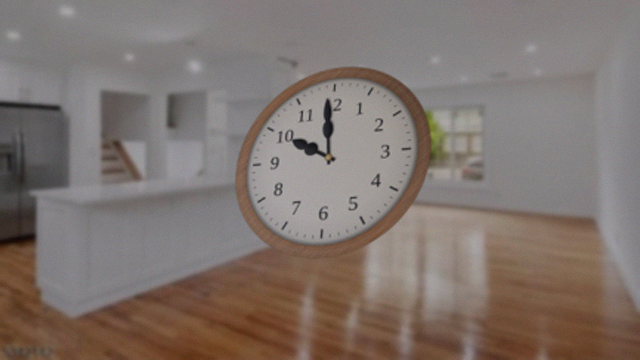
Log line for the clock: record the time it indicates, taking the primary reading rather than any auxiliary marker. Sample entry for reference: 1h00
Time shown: 9h59
